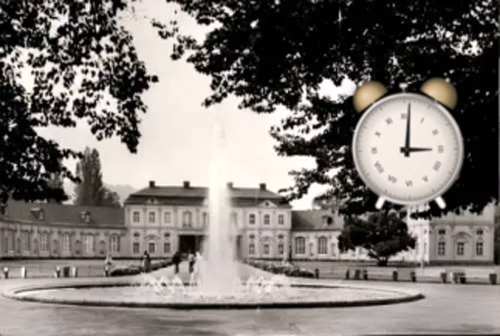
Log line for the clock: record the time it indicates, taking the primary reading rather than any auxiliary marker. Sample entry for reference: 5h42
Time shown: 3h01
